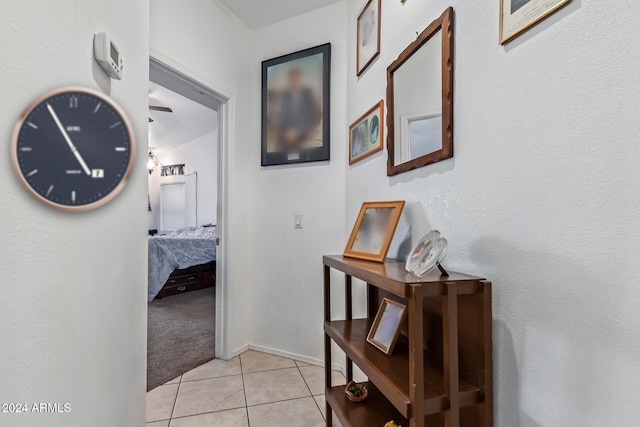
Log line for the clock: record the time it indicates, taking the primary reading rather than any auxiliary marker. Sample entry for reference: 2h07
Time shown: 4h55
